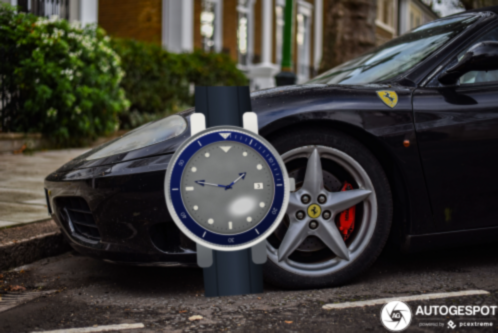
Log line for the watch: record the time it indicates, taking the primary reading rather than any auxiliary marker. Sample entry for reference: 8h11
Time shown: 1h47
